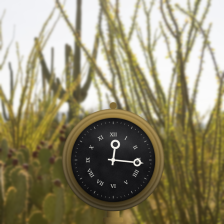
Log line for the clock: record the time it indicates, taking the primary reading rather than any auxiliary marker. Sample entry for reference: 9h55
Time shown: 12h16
